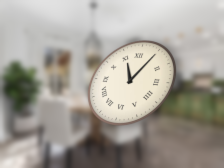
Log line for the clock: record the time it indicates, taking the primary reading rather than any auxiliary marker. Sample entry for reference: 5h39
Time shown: 11h05
